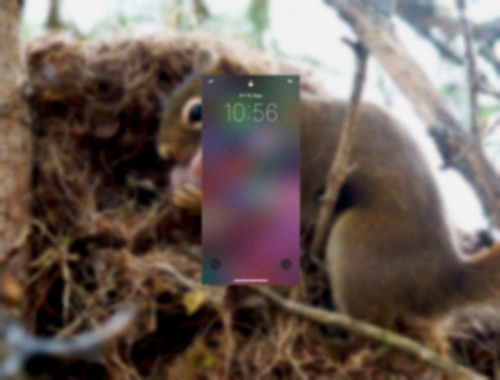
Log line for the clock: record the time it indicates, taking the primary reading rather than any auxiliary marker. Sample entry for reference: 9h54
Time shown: 10h56
